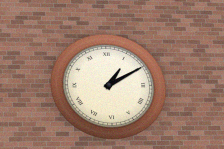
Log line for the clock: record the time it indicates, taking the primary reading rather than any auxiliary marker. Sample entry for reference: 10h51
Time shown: 1h10
